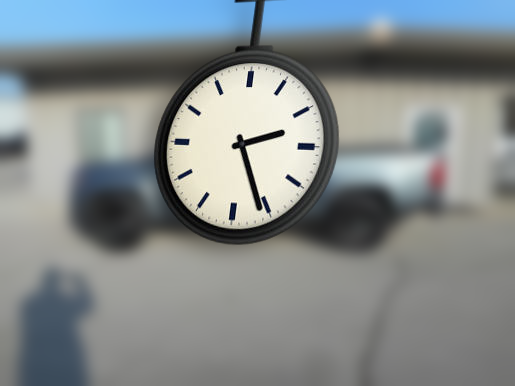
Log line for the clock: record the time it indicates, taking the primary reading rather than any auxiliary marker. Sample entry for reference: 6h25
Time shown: 2h26
